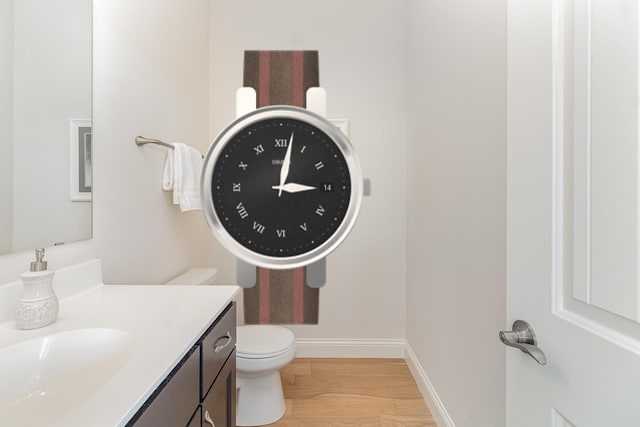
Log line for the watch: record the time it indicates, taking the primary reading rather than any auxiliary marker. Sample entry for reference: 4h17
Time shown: 3h02
